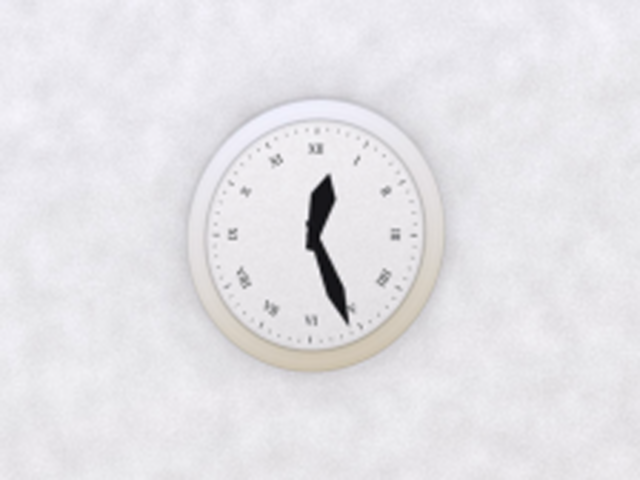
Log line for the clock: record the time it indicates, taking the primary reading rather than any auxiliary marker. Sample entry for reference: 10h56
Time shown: 12h26
